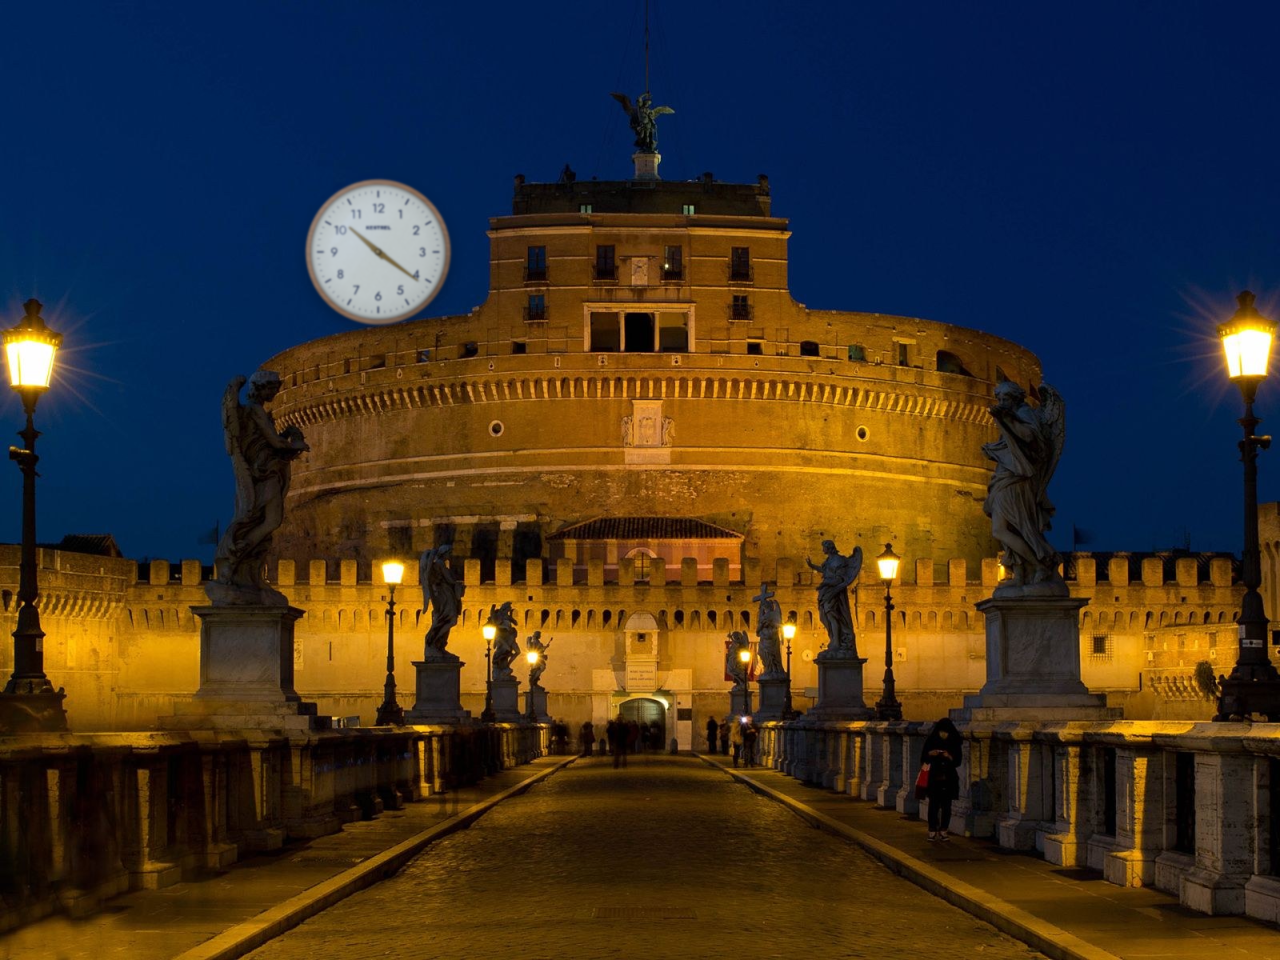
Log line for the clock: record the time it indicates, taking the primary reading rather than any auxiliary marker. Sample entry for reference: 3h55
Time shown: 10h21
